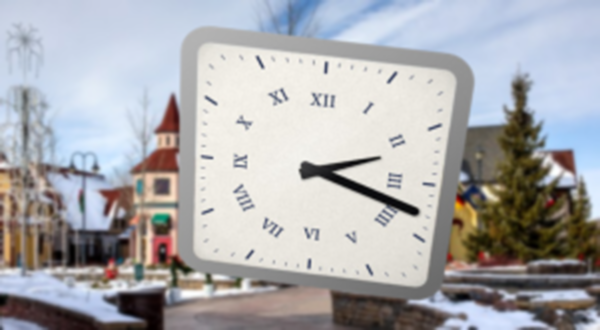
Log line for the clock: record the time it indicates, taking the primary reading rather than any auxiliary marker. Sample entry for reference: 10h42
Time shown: 2h18
